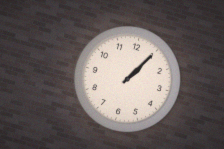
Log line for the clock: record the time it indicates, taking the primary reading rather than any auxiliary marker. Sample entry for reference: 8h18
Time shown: 1h05
